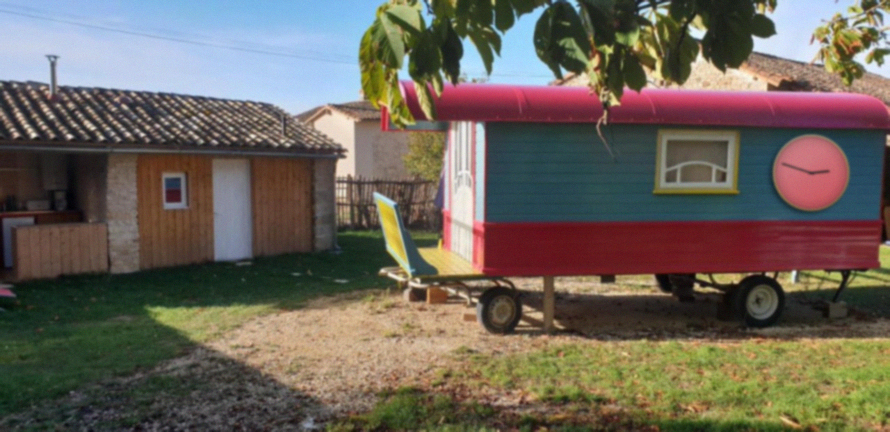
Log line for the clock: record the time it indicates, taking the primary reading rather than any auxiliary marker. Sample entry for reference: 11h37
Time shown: 2h48
